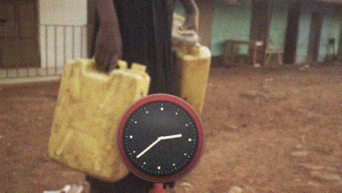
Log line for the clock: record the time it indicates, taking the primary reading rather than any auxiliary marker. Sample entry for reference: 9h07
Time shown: 2h38
